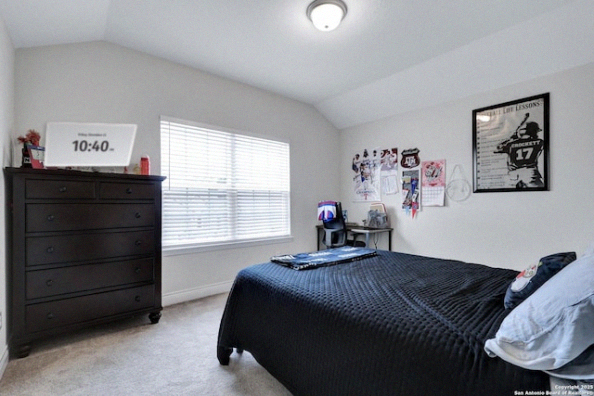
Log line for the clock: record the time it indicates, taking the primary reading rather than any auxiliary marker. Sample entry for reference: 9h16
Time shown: 10h40
